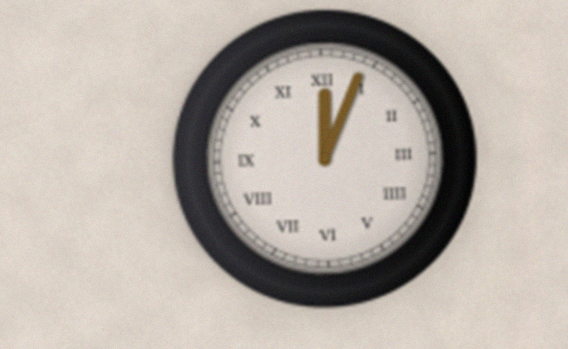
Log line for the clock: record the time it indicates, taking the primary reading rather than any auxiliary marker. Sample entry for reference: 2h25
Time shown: 12h04
